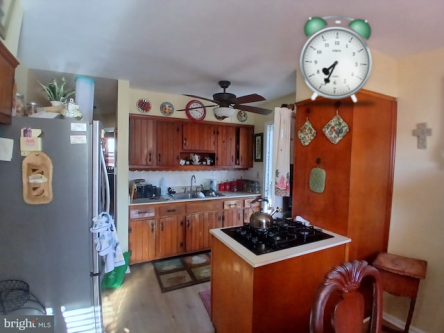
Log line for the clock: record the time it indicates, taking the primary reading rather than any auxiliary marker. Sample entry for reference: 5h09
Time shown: 7h34
